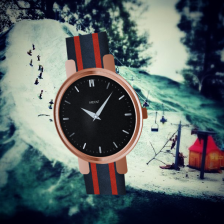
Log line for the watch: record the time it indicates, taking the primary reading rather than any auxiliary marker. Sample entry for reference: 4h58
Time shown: 10h07
